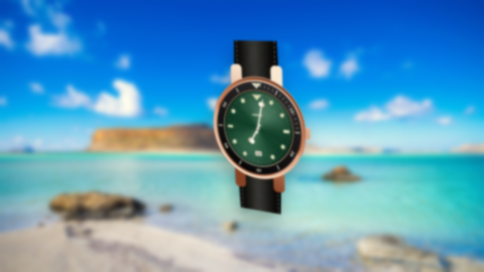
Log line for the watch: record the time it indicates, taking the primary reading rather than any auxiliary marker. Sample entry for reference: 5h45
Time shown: 7h02
